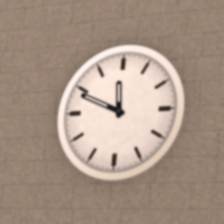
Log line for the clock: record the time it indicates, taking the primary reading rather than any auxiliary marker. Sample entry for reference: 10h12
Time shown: 11h49
